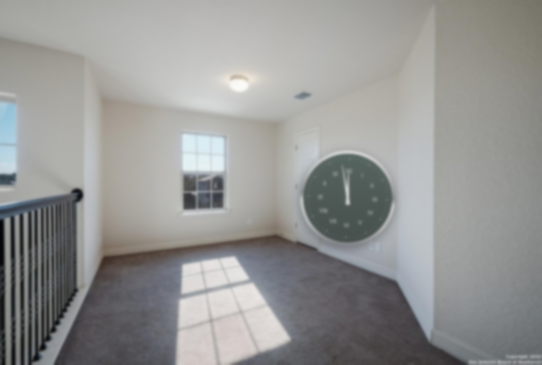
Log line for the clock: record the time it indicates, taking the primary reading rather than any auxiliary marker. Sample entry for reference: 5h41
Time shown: 11h58
